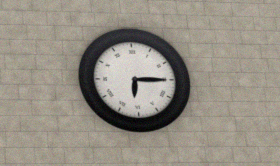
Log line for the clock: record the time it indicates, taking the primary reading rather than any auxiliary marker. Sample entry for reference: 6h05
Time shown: 6h15
